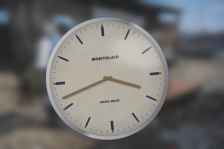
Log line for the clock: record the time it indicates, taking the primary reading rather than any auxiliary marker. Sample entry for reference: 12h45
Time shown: 3h42
